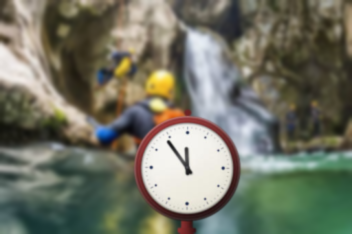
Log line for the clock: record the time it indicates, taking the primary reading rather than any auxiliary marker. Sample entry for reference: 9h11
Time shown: 11h54
